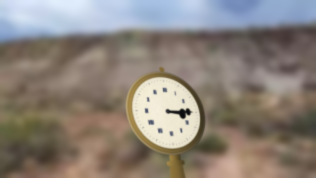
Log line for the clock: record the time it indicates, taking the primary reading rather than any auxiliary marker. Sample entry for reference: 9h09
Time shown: 3h15
